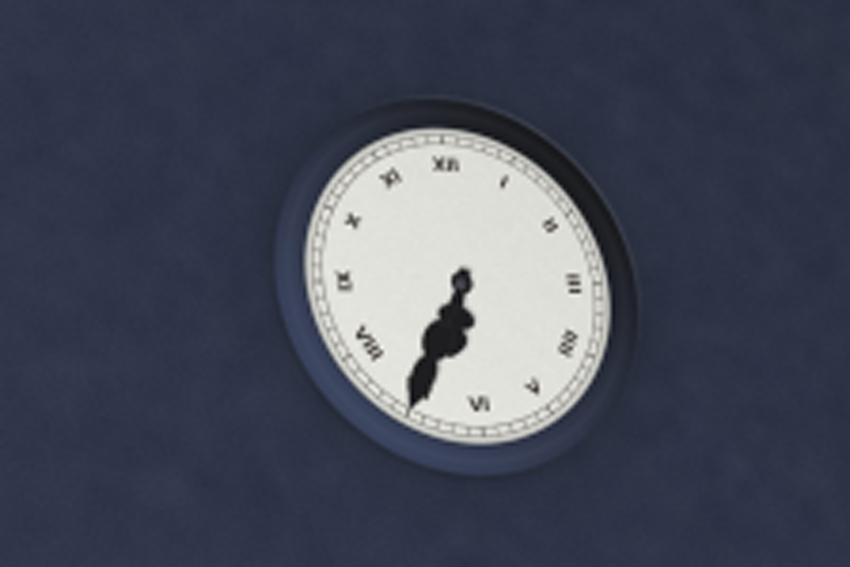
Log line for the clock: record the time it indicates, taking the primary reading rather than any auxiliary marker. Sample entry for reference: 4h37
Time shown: 6h35
